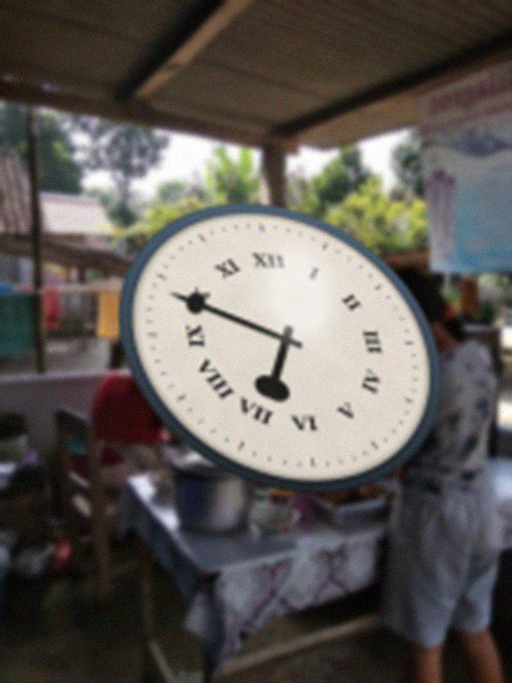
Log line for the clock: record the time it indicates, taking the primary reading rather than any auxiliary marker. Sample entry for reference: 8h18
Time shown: 6h49
